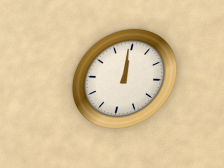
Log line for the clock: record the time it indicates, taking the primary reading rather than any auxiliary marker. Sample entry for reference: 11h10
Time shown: 11h59
